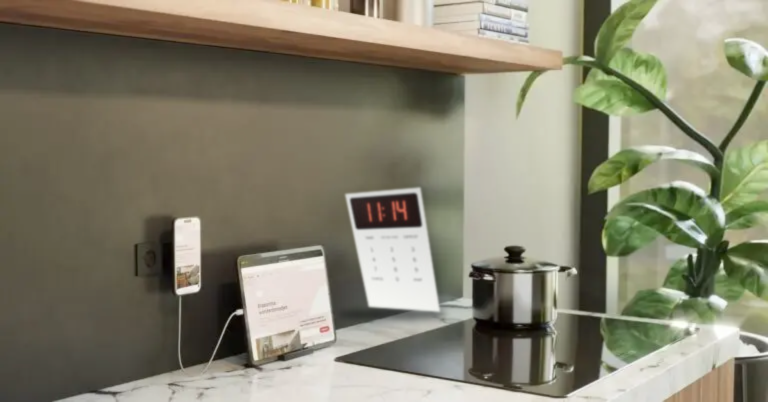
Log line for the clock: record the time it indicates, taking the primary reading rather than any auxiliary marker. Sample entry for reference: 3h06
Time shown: 11h14
